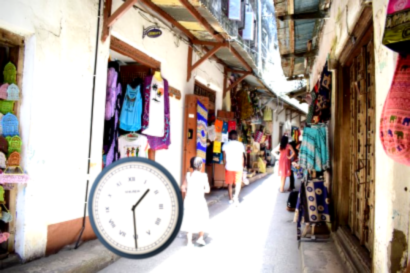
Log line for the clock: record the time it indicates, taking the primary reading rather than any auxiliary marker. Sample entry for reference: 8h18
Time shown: 1h30
